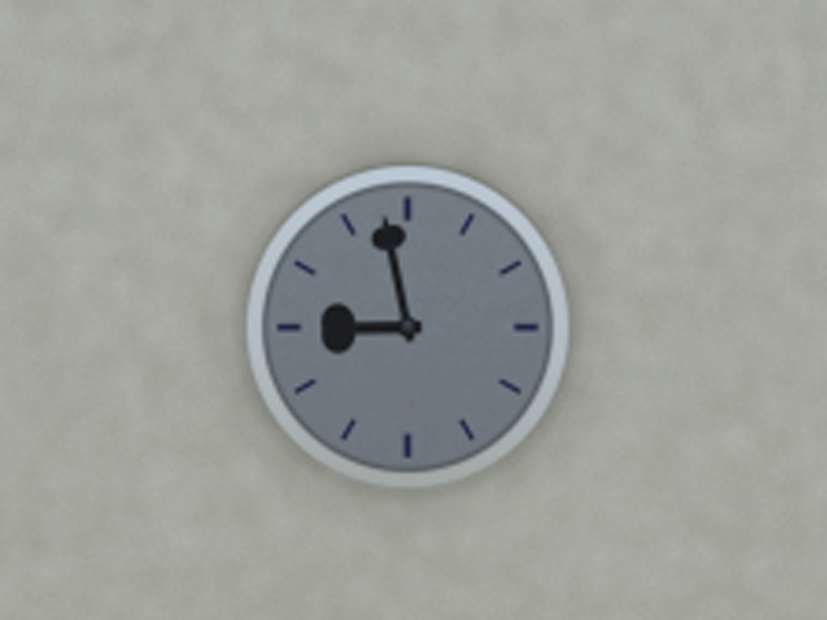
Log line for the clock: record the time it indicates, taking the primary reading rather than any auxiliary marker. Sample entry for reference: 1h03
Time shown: 8h58
